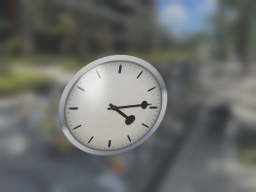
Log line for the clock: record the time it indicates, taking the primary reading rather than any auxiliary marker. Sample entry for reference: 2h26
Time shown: 4h14
